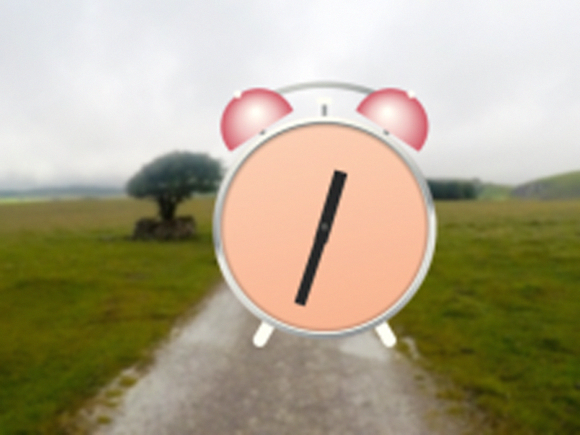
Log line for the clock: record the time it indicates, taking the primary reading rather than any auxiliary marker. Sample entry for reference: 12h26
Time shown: 12h33
